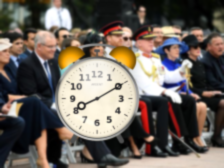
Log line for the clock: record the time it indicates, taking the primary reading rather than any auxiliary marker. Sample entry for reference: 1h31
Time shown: 8h10
